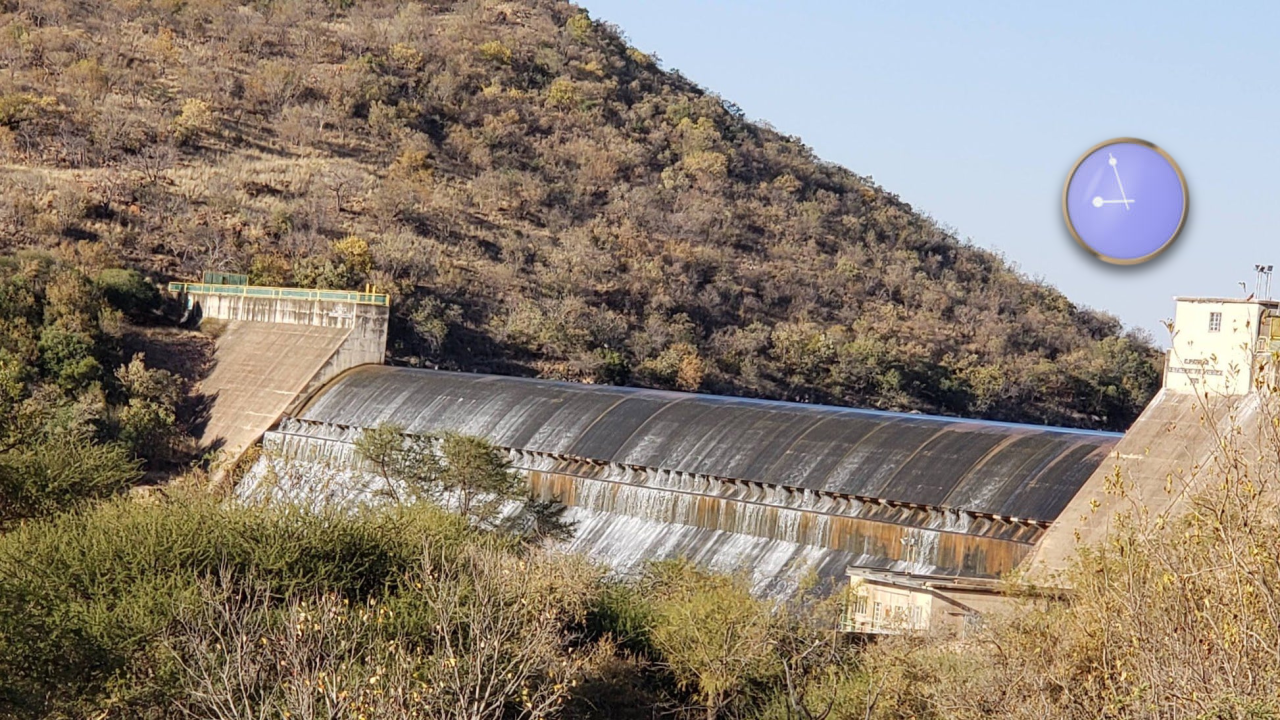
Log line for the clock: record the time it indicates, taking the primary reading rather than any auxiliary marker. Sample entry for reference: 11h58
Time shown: 8h57
